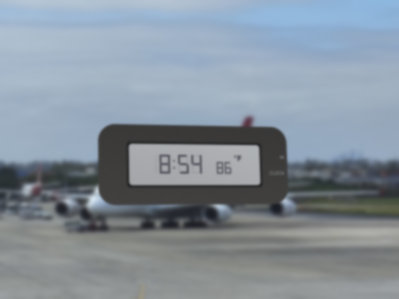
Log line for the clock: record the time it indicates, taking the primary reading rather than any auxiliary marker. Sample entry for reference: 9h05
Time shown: 8h54
